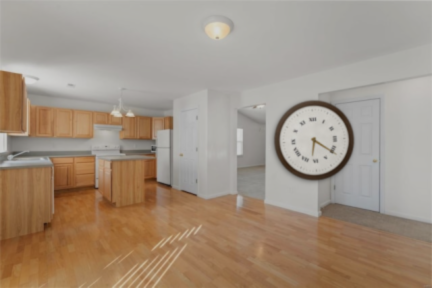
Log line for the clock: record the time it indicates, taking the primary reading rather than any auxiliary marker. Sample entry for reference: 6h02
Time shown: 6h21
